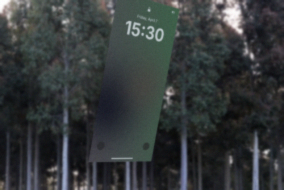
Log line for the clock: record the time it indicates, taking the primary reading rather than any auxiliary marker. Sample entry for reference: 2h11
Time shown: 15h30
